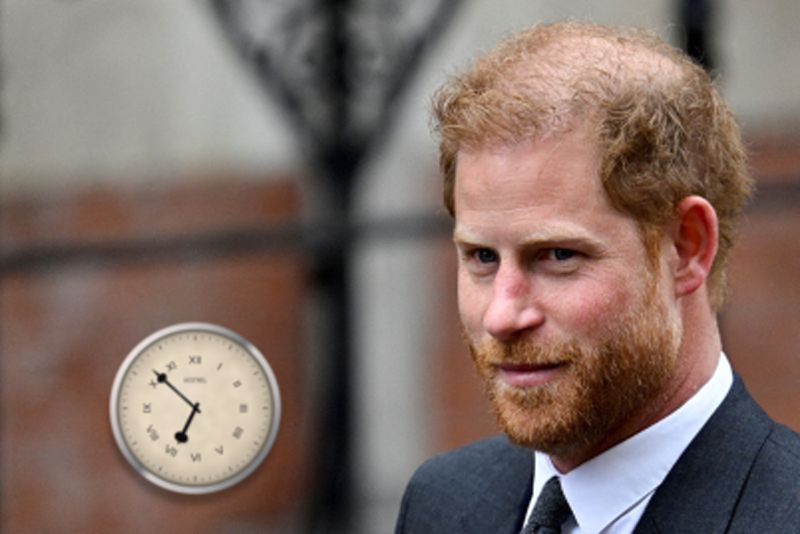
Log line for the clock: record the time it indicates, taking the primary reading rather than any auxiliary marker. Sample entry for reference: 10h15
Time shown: 6h52
